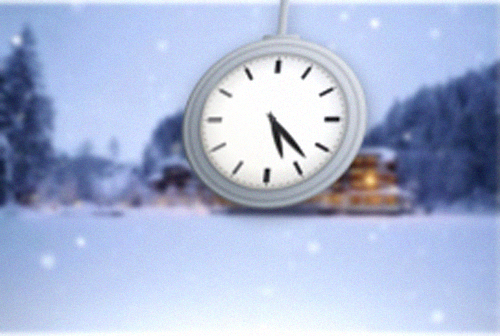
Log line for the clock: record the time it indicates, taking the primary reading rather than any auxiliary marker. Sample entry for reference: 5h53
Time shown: 5h23
